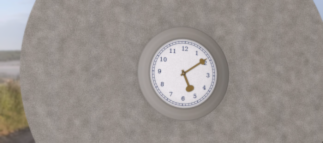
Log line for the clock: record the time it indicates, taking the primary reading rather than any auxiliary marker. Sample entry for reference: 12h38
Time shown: 5h09
